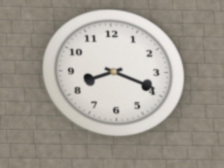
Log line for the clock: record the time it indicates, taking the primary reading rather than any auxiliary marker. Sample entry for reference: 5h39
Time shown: 8h19
